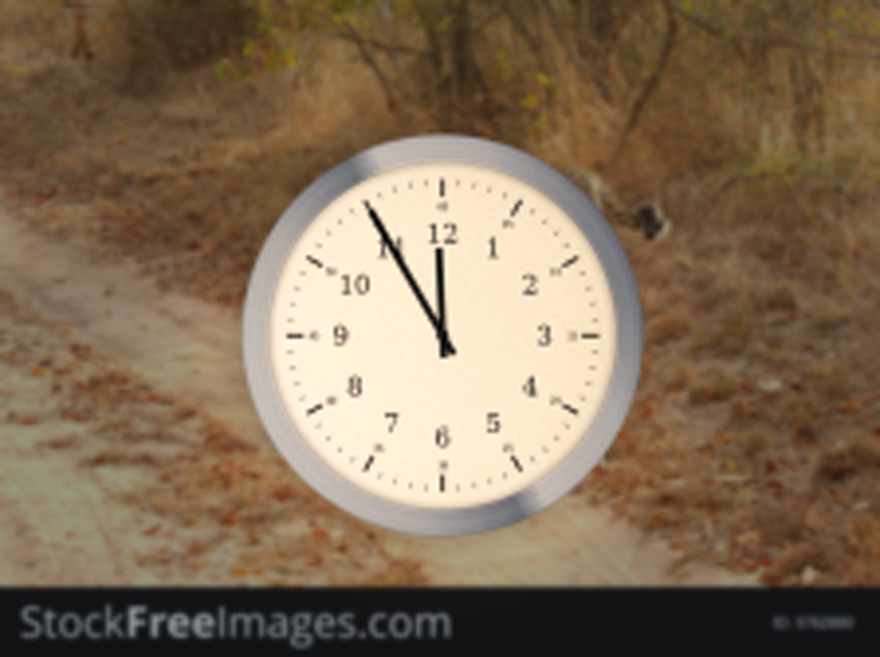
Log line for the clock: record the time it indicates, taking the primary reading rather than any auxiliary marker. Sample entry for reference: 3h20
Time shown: 11h55
